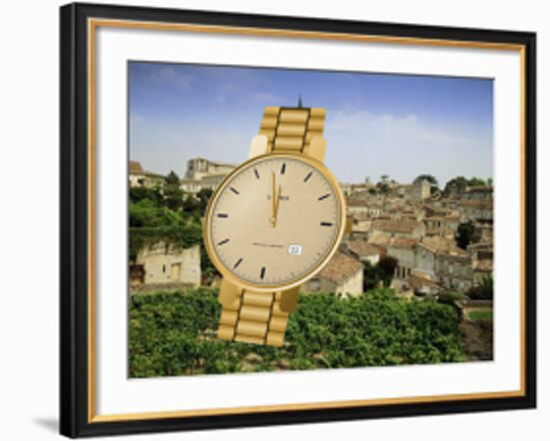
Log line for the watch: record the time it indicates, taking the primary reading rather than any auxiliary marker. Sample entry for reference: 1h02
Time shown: 11h58
